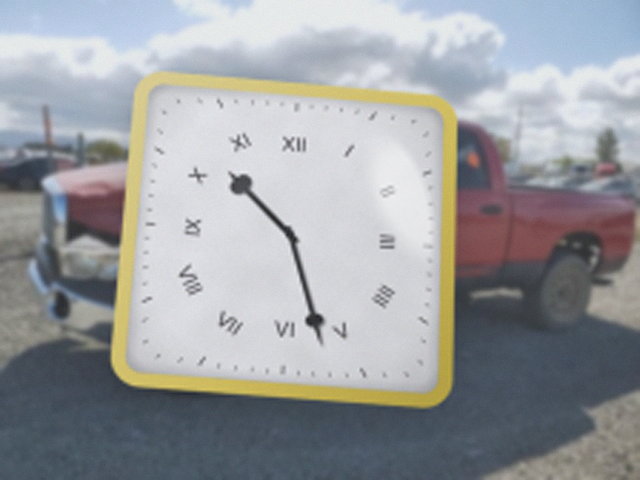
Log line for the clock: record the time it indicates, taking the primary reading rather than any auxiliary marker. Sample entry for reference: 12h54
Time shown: 10h27
